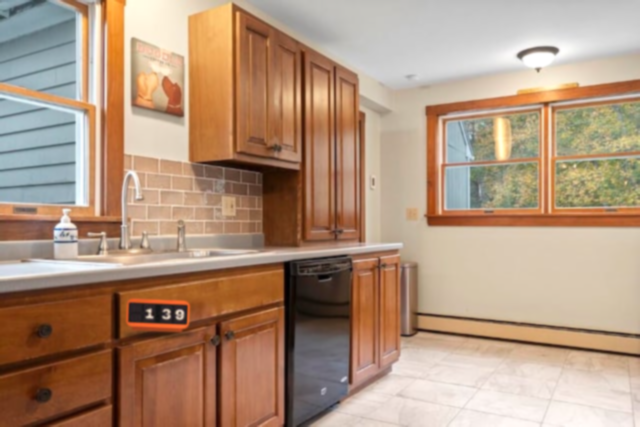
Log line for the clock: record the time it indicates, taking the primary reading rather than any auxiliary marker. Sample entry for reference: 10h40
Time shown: 1h39
